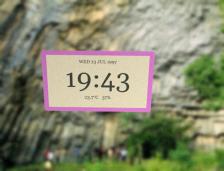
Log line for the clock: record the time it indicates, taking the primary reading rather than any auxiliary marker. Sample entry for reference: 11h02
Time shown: 19h43
